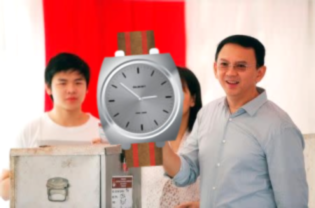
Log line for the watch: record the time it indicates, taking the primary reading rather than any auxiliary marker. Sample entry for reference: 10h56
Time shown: 2h52
